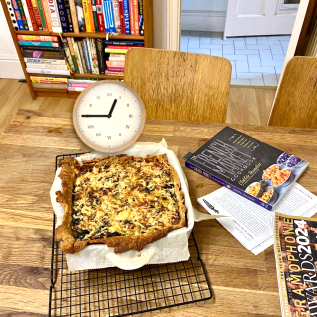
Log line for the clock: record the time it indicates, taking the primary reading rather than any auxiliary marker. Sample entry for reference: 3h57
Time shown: 12h45
